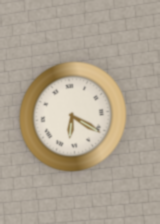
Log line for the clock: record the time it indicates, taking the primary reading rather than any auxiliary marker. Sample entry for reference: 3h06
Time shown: 6h21
